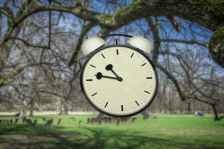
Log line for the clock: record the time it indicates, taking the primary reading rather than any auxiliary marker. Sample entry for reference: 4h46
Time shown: 10h47
